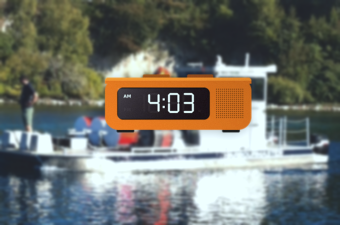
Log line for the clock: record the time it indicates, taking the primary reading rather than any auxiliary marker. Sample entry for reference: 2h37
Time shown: 4h03
